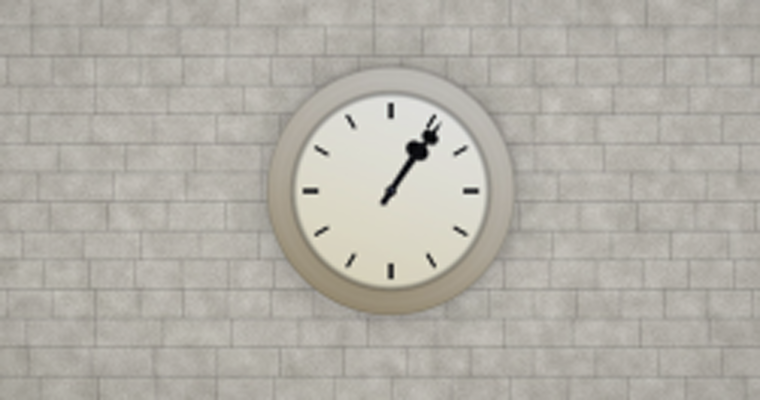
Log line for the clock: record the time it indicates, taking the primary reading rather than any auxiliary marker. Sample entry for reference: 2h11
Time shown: 1h06
